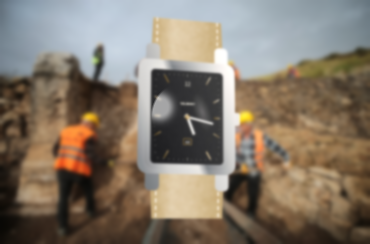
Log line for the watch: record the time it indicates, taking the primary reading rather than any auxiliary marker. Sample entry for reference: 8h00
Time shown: 5h17
